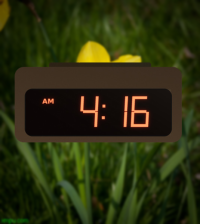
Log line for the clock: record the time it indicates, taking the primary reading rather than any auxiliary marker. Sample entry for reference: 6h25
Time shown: 4h16
